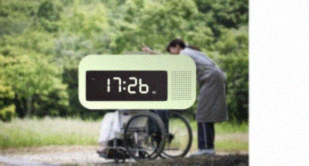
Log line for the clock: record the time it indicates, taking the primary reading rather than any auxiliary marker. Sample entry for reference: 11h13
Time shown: 17h26
